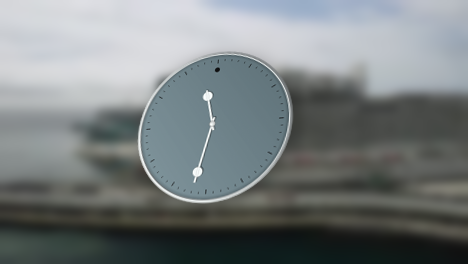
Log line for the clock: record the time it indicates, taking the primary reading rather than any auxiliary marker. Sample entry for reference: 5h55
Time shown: 11h32
